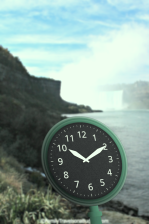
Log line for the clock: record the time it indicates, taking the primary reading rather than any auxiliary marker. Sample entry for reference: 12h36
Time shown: 10h10
